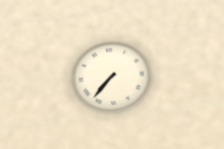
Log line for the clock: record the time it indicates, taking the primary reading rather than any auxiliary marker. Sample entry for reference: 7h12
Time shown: 7h37
